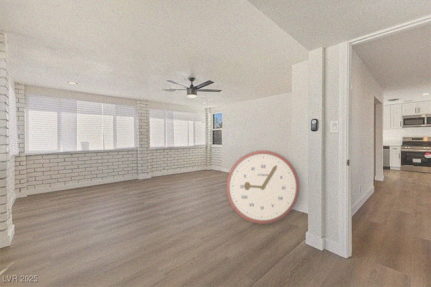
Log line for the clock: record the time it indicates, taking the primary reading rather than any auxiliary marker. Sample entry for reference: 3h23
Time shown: 9h05
